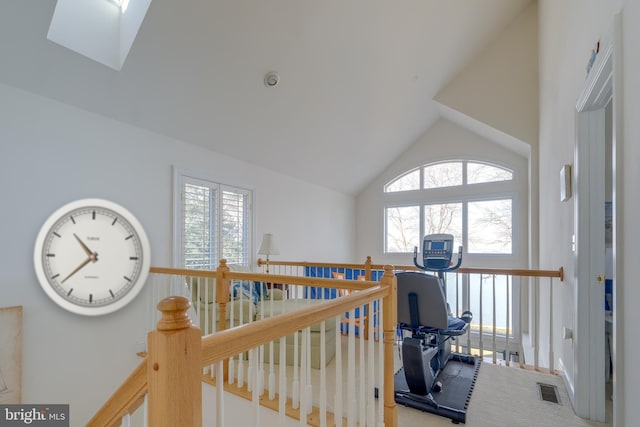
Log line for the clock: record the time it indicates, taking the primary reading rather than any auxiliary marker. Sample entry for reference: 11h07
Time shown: 10h38
